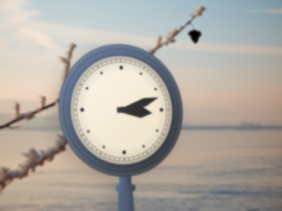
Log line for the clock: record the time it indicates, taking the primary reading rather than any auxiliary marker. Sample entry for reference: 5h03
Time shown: 3h12
